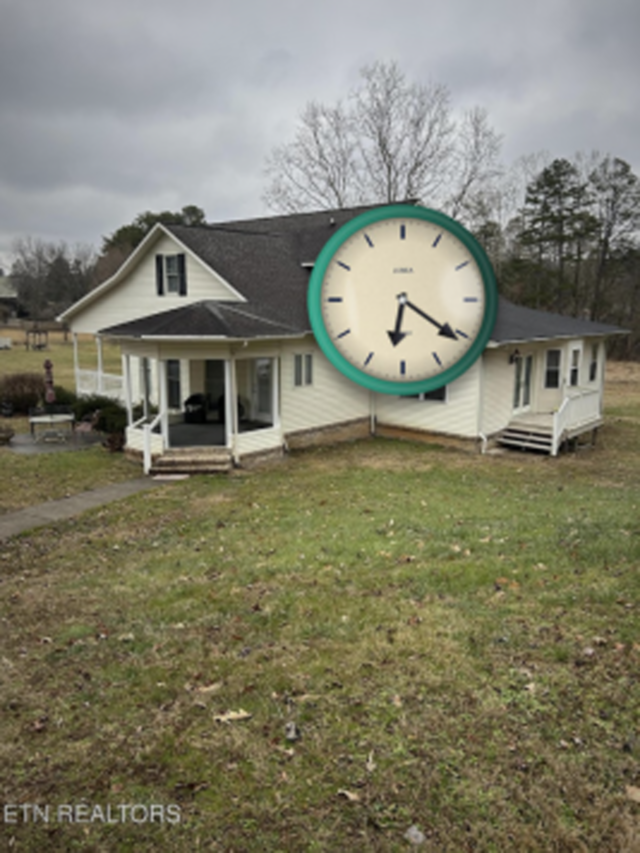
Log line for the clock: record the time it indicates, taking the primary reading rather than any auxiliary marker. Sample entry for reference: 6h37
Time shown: 6h21
